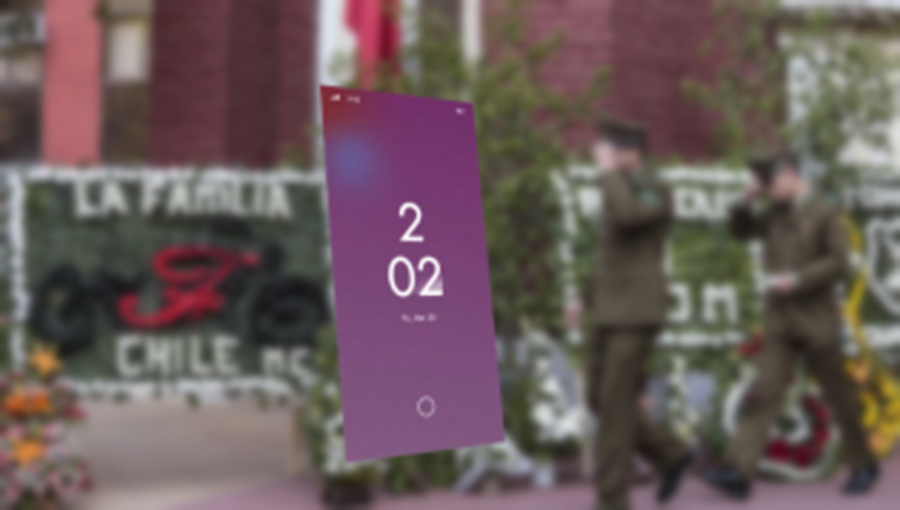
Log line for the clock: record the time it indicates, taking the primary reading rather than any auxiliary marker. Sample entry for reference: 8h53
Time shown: 2h02
